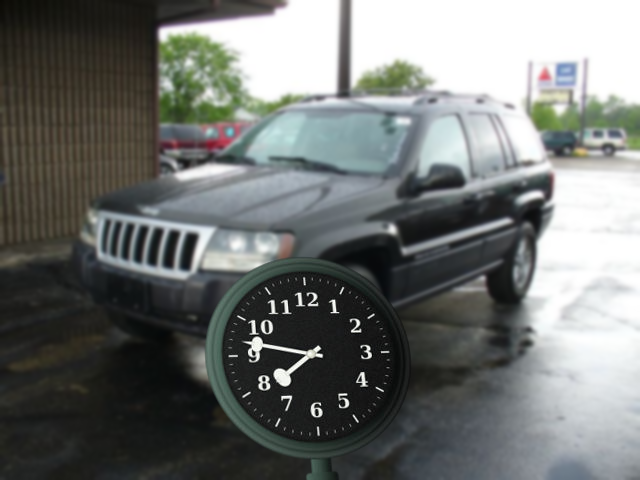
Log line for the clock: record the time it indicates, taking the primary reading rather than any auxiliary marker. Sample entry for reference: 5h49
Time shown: 7h47
